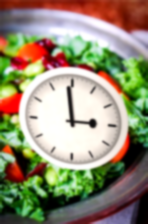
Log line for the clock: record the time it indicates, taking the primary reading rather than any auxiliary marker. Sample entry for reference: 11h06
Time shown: 2h59
